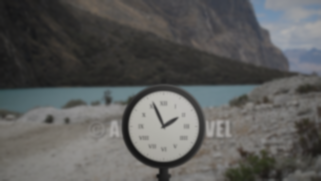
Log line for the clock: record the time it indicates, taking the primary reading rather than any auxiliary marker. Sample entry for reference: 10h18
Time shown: 1h56
